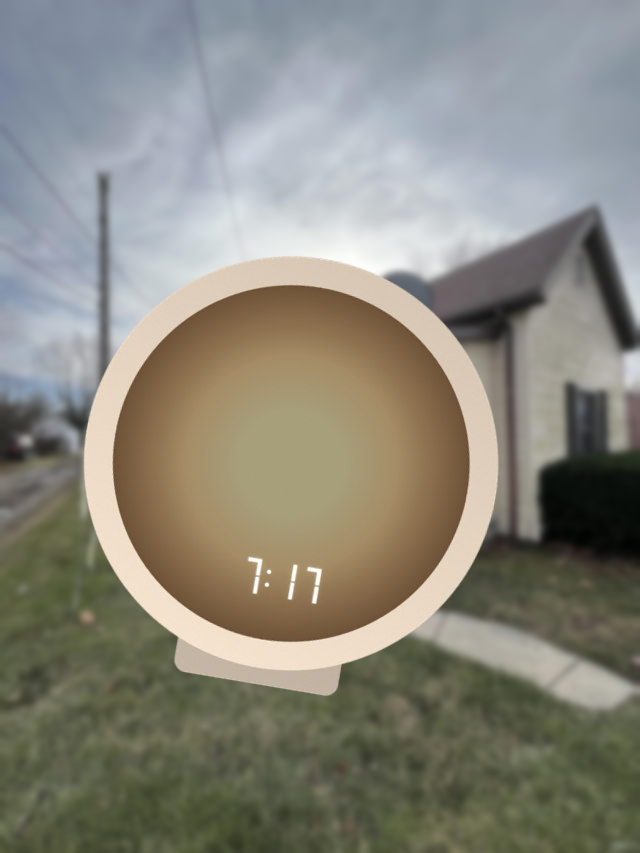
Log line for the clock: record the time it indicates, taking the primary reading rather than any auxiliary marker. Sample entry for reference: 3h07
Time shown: 7h17
